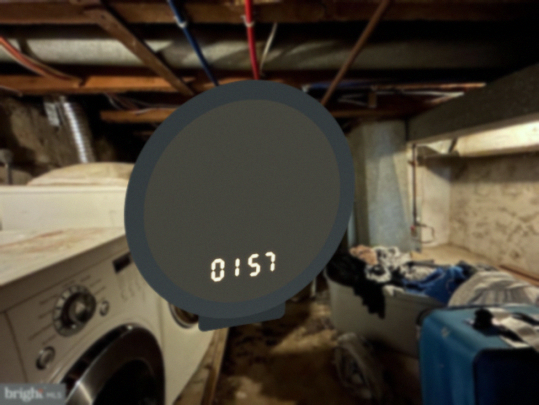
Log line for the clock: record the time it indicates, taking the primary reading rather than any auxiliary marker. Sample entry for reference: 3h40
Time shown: 1h57
